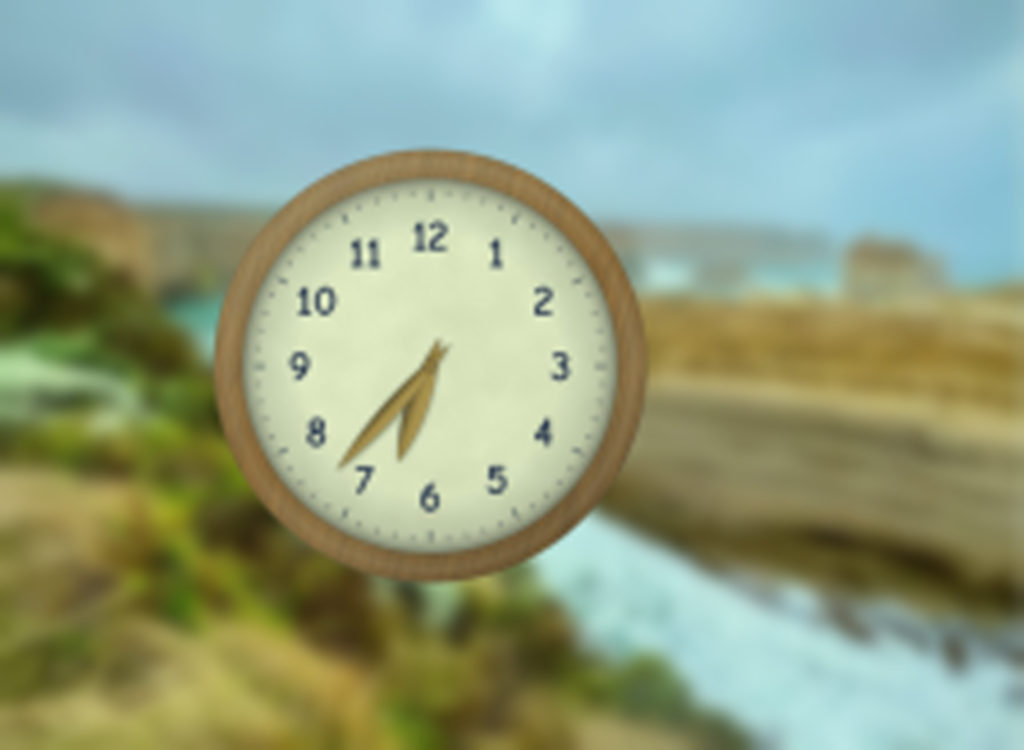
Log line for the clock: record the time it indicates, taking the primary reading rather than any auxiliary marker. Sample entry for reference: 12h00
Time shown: 6h37
